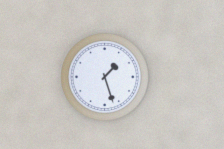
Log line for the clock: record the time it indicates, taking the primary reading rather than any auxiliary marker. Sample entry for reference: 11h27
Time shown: 1h27
